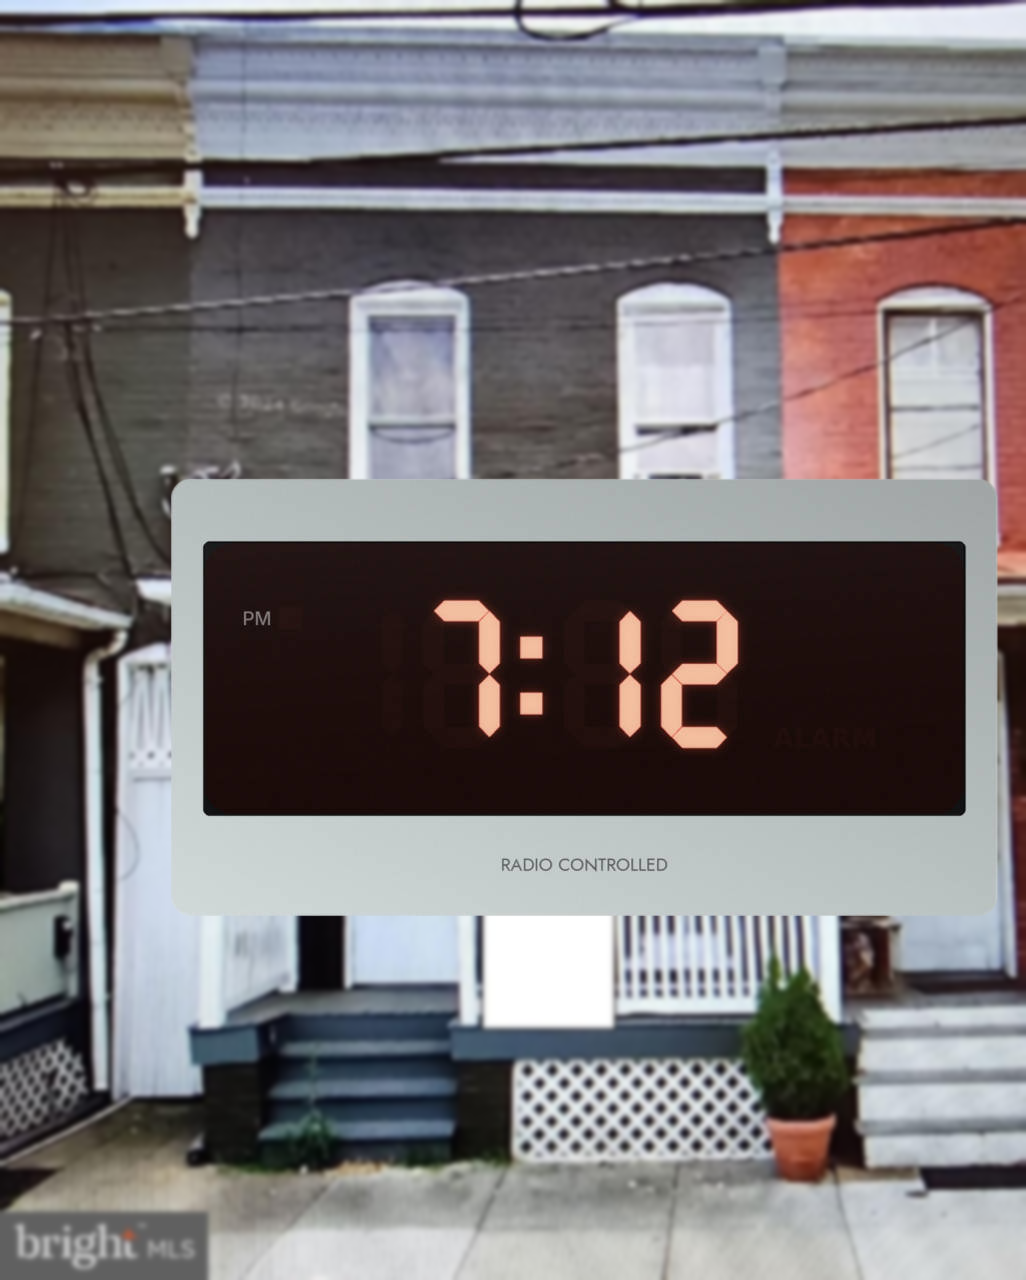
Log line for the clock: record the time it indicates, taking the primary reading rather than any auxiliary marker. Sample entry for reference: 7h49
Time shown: 7h12
